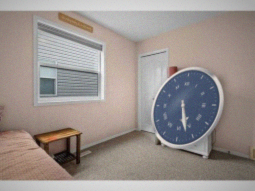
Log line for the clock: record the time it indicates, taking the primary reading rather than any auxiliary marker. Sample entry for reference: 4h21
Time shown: 5h27
